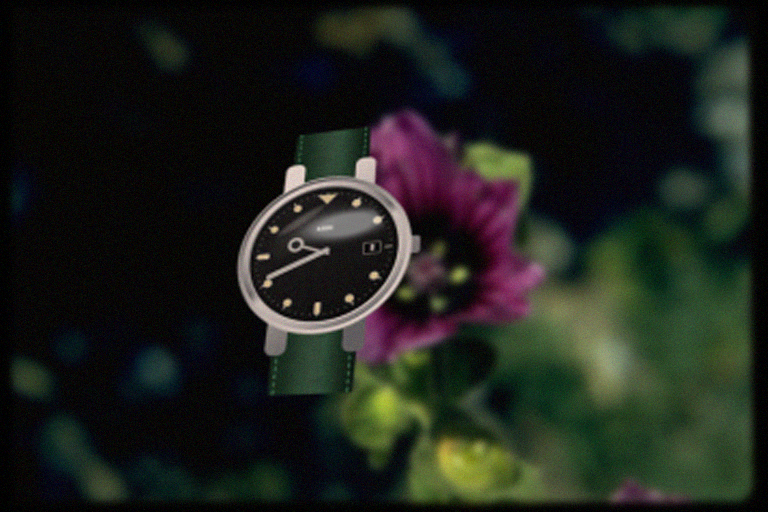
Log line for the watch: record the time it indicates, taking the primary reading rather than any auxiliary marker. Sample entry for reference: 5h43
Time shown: 9h41
